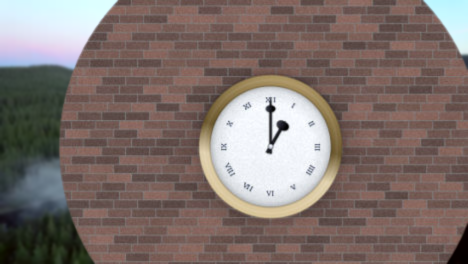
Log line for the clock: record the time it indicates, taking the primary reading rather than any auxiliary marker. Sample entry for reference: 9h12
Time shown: 1h00
